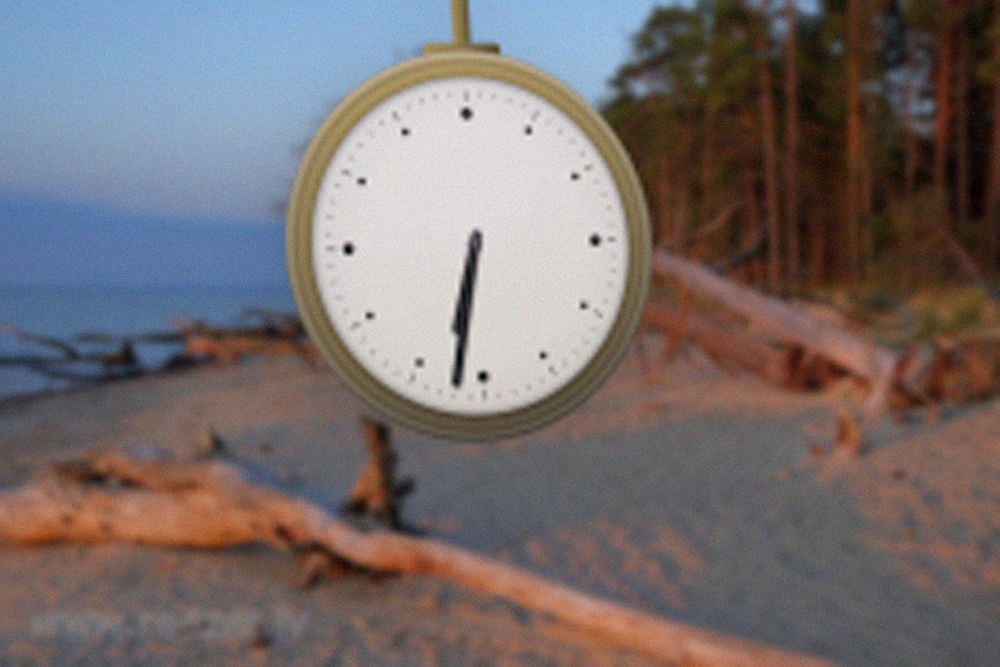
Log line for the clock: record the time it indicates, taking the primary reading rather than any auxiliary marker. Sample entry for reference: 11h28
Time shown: 6h32
